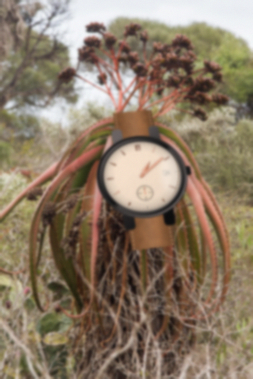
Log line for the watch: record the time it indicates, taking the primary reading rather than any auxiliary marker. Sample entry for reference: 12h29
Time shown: 1h09
